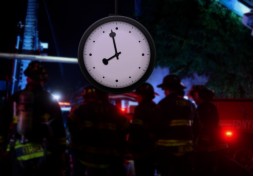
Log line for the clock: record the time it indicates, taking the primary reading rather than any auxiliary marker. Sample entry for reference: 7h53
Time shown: 7h58
